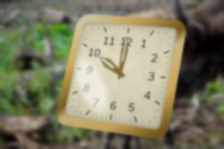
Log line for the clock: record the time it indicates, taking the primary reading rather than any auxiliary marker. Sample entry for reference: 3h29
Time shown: 10h00
